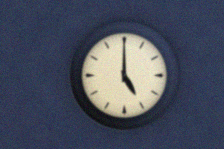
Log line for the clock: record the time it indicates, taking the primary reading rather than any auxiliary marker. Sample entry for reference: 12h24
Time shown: 5h00
